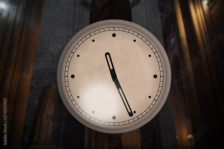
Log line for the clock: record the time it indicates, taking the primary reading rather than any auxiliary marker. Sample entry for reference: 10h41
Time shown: 11h26
